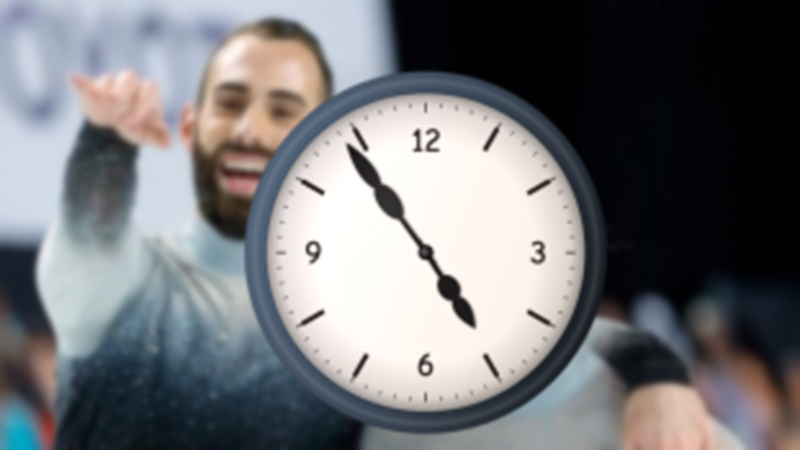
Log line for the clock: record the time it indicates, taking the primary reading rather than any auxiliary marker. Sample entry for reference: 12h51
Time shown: 4h54
